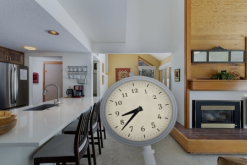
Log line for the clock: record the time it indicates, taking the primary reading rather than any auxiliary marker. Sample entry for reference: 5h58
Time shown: 8h38
